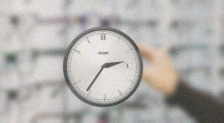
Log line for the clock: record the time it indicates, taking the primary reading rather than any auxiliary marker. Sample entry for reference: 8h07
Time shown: 2h36
